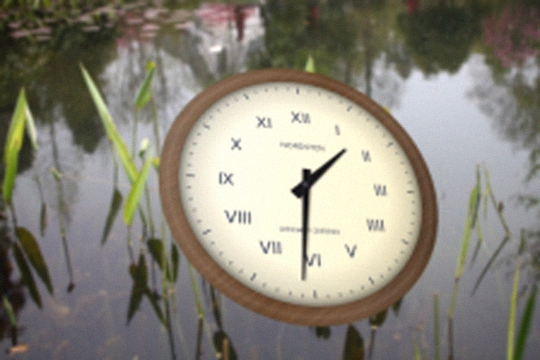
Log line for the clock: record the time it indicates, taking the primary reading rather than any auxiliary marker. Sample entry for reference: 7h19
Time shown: 1h31
